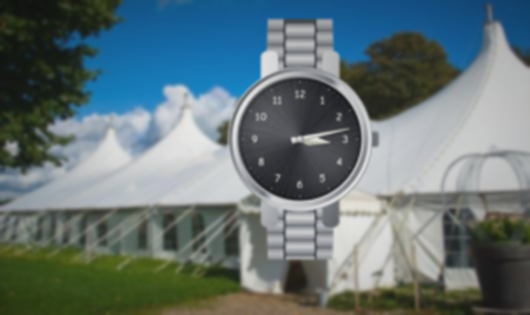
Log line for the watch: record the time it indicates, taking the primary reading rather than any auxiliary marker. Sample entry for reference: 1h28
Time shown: 3h13
